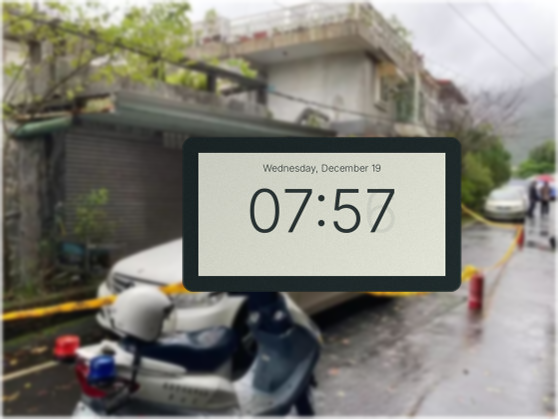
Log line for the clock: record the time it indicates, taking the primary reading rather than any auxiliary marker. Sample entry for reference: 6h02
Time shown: 7h57
